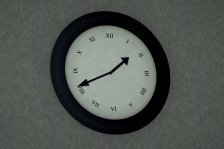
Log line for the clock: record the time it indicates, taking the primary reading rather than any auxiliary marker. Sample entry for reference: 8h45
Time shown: 1h41
